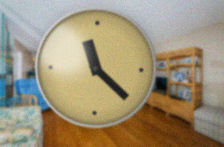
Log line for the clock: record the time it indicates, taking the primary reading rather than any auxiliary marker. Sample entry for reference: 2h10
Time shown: 11h22
